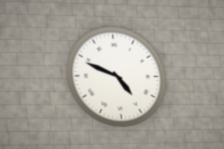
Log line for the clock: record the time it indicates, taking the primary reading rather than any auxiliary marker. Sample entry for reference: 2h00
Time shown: 4h49
